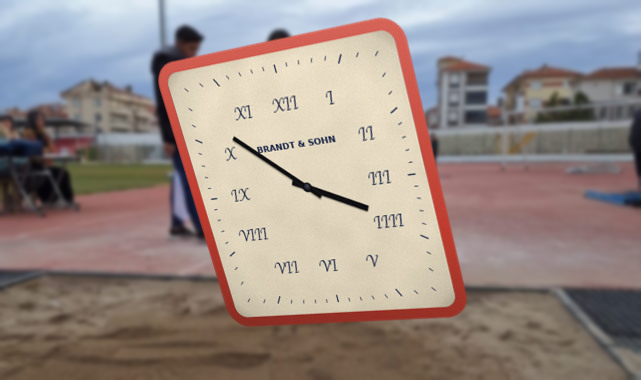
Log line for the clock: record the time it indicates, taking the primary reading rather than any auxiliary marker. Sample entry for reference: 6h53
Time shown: 3h52
